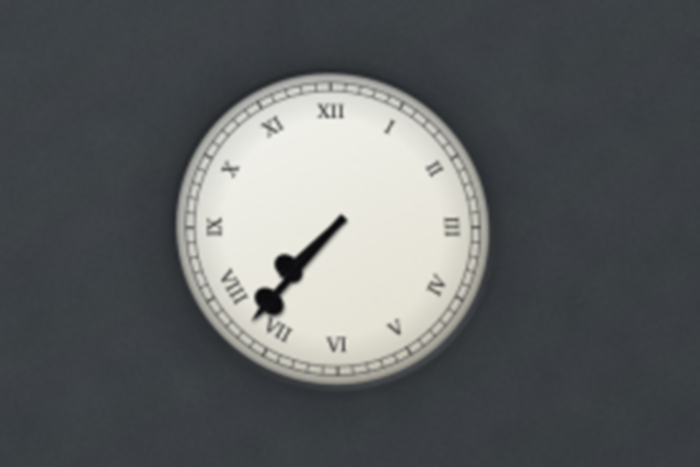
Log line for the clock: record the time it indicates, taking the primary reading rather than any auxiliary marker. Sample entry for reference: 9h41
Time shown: 7h37
